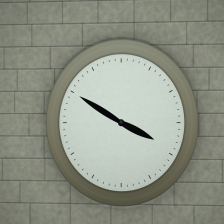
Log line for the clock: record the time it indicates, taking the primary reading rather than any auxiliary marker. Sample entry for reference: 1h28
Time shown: 3h50
